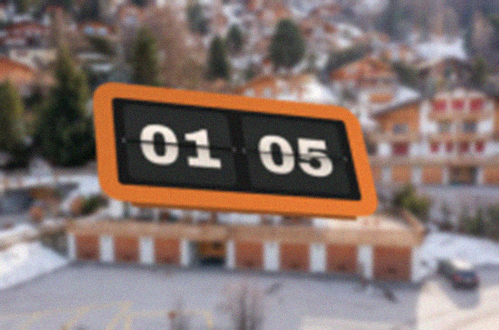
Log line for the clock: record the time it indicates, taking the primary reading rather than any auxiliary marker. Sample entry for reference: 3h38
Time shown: 1h05
